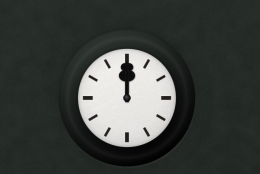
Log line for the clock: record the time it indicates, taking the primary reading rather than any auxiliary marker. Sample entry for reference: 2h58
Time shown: 12h00
